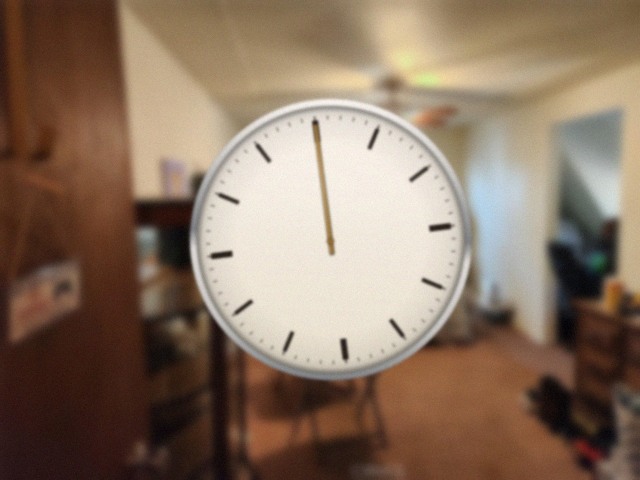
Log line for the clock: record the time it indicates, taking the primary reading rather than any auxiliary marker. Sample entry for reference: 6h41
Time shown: 12h00
